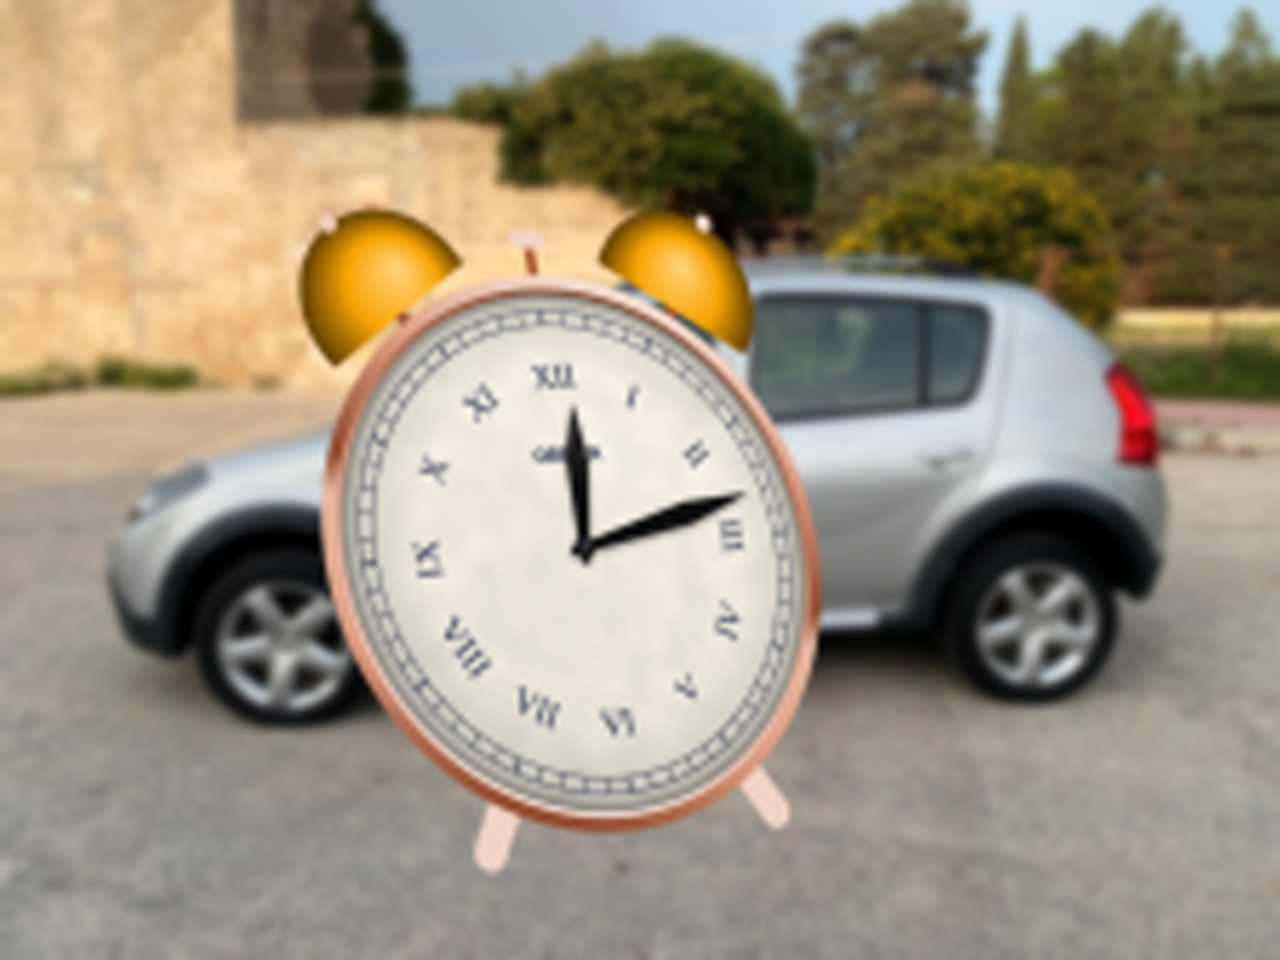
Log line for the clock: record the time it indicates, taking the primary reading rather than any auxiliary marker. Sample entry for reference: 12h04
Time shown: 12h13
